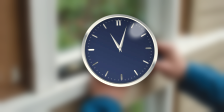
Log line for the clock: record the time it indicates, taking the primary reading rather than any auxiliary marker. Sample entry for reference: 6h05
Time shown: 11h03
